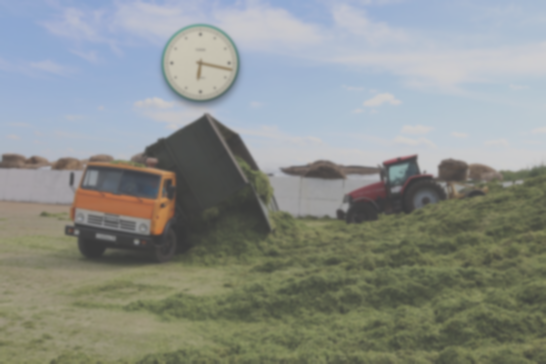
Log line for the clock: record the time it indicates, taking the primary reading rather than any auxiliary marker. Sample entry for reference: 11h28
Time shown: 6h17
